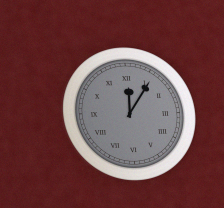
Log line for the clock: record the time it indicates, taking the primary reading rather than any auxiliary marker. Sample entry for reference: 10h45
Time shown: 12h06
